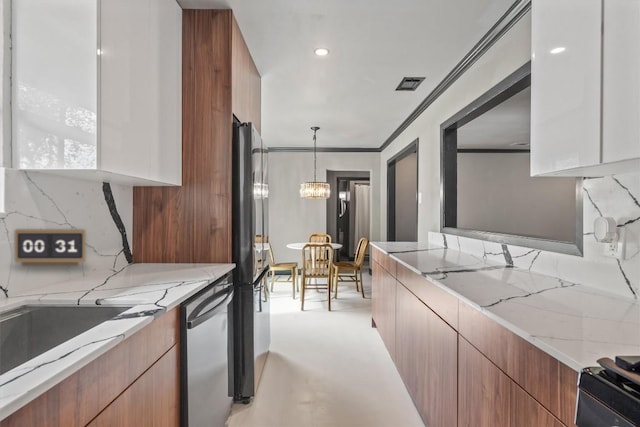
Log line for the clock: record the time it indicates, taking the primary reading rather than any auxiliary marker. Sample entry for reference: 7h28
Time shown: 0h31
